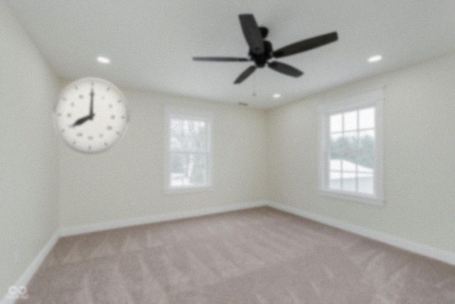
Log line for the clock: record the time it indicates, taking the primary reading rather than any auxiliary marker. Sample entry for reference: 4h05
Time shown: 8h00
